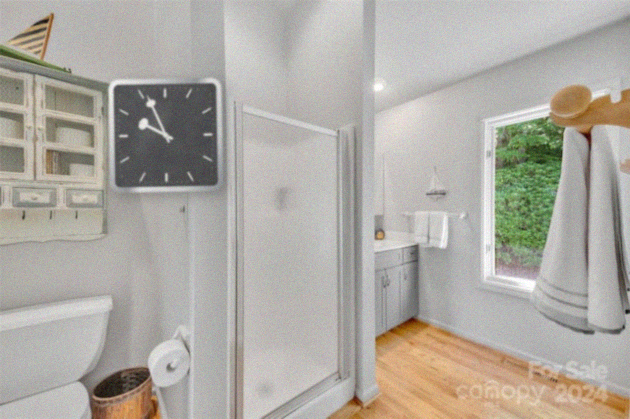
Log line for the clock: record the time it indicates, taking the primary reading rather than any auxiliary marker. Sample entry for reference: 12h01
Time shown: 9h56
